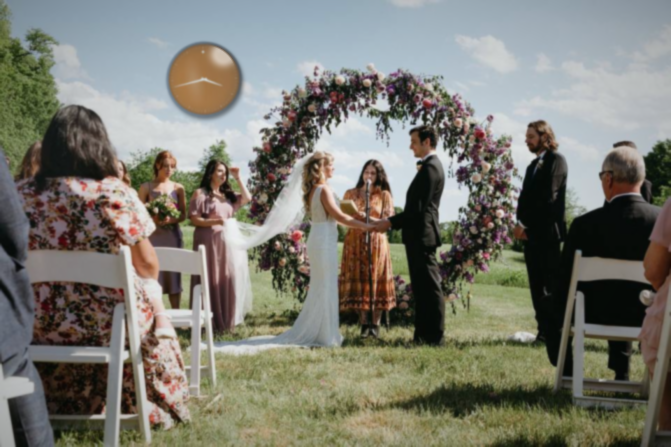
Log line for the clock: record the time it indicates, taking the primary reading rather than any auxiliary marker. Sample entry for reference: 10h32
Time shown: 3h43
